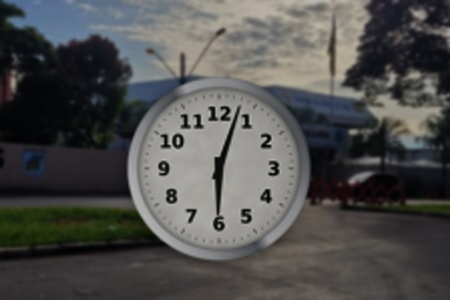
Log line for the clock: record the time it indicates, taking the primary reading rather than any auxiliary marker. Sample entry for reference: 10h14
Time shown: 6h03
